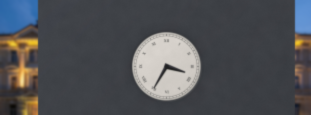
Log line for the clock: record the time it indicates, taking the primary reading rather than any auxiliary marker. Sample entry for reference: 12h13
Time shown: 3h35
